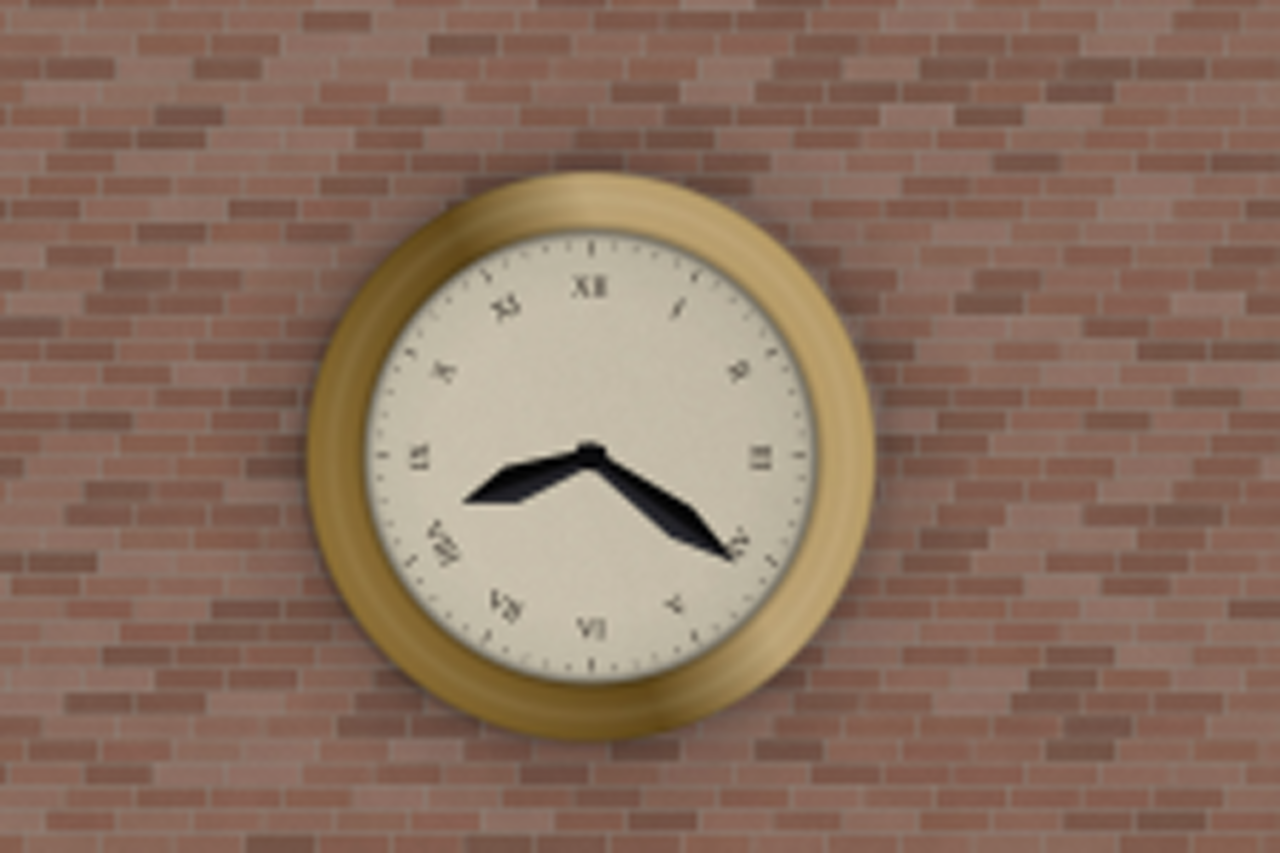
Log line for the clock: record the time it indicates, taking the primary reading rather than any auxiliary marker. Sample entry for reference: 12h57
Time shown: 8h21
